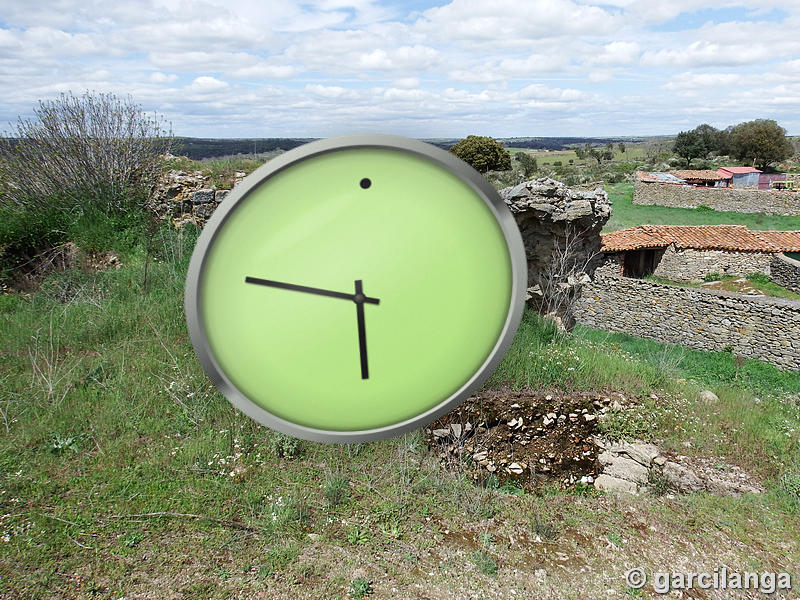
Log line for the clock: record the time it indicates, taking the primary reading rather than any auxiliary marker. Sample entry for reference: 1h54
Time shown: 5h47
